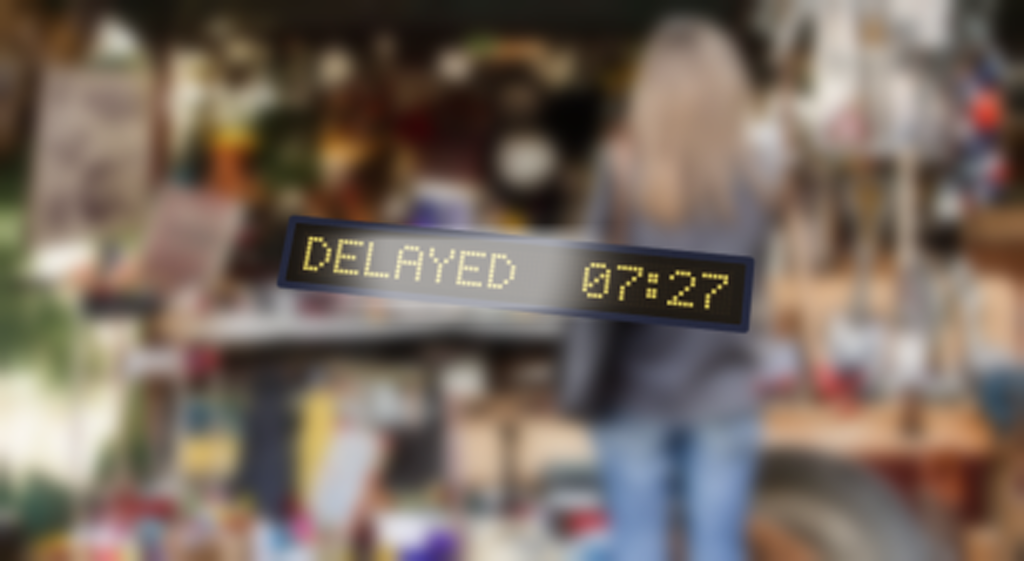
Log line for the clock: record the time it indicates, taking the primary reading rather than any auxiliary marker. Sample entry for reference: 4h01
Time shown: 7h27
